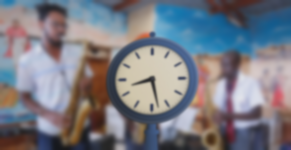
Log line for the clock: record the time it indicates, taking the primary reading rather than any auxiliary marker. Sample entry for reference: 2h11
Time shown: 8h28
